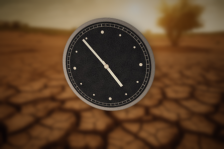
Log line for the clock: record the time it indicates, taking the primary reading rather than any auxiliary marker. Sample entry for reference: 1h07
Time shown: 4h54
